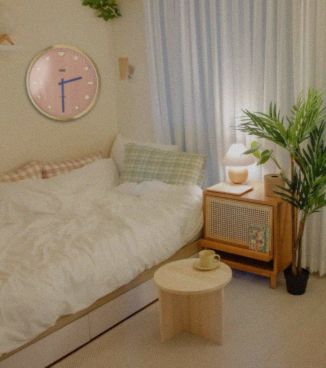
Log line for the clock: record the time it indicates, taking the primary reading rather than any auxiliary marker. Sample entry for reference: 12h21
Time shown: 2h30
